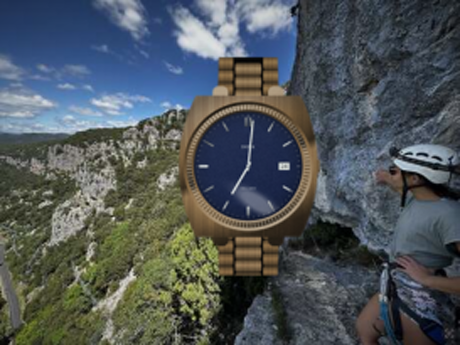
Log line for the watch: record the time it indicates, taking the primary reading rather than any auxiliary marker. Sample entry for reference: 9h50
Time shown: 7h01
